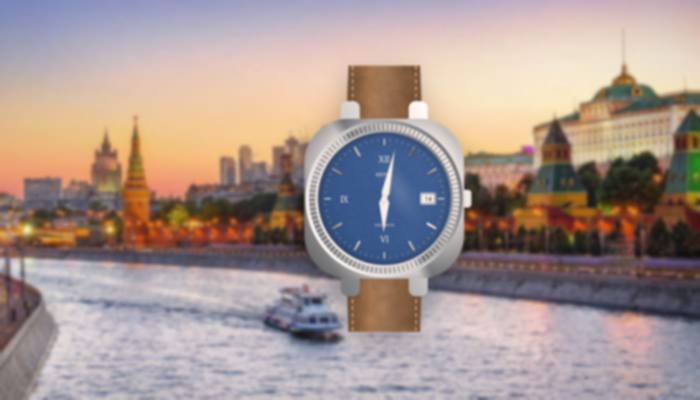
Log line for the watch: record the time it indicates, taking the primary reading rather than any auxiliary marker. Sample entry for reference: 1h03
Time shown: 6h02
